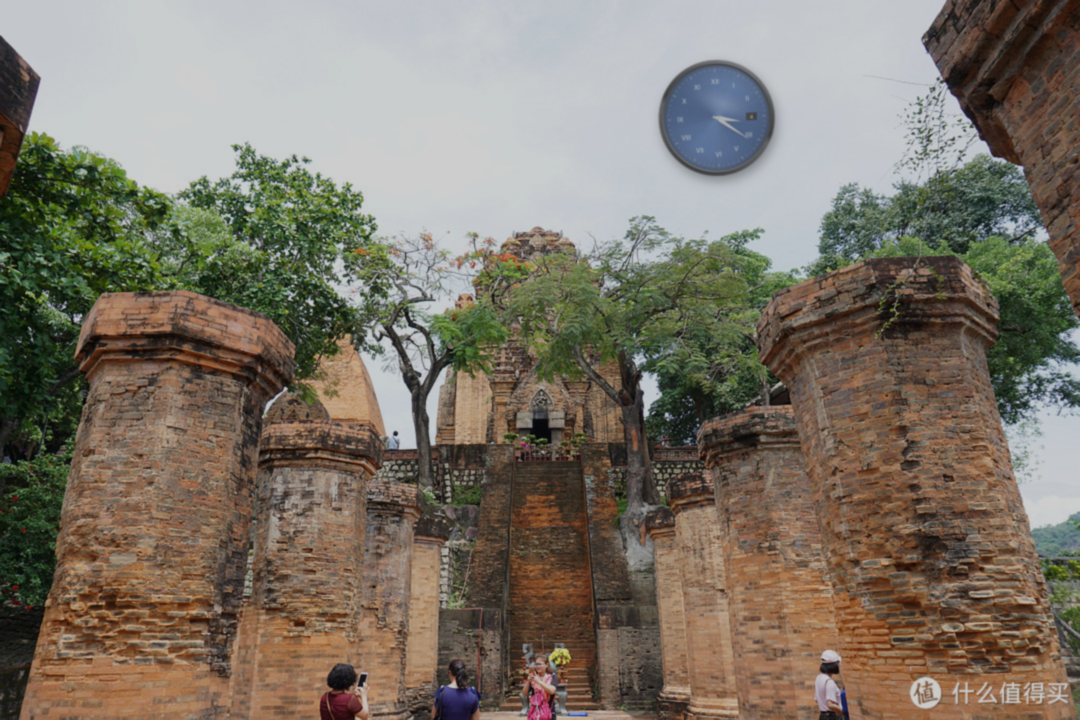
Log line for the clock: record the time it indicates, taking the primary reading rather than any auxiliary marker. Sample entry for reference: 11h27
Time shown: 3h21
